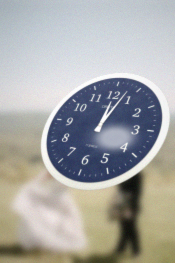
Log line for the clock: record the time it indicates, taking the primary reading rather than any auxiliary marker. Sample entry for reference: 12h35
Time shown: 12h03
